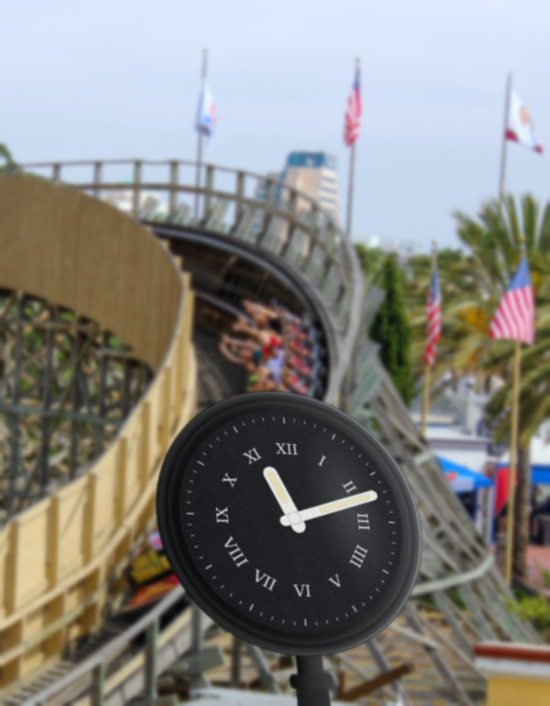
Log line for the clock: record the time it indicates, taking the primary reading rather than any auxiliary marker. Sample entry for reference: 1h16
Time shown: 11h12
